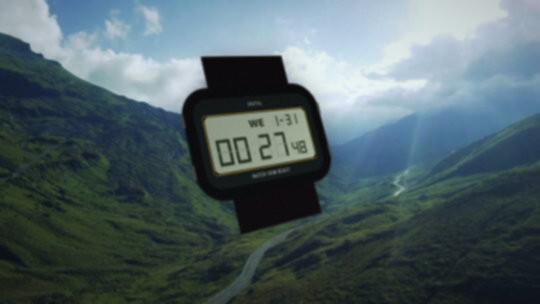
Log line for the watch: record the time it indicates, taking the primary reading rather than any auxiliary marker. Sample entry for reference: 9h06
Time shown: 0h27
